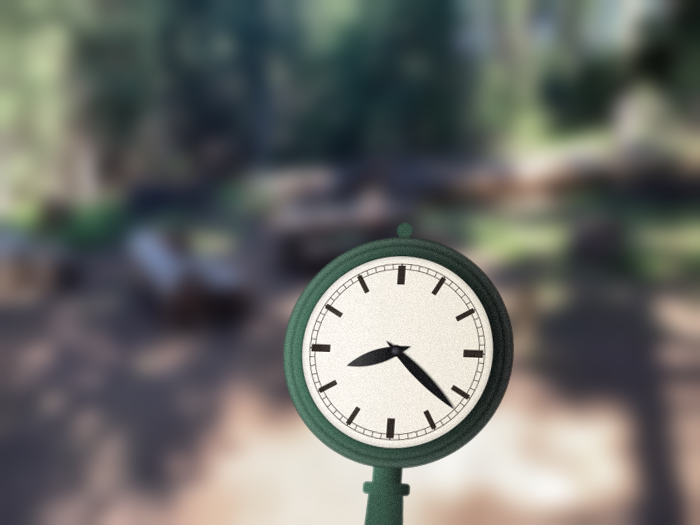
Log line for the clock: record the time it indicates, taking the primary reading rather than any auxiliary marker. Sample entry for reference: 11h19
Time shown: 8h22
